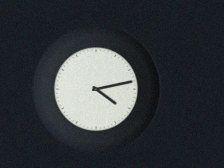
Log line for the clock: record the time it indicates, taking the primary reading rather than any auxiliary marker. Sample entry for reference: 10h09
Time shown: 4h13
